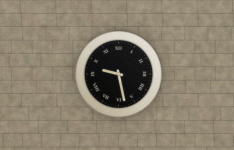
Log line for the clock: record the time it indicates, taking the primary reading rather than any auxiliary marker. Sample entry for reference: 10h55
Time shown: 9h28
